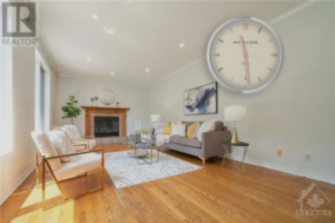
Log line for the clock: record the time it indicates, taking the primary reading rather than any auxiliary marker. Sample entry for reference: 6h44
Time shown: 11h29
